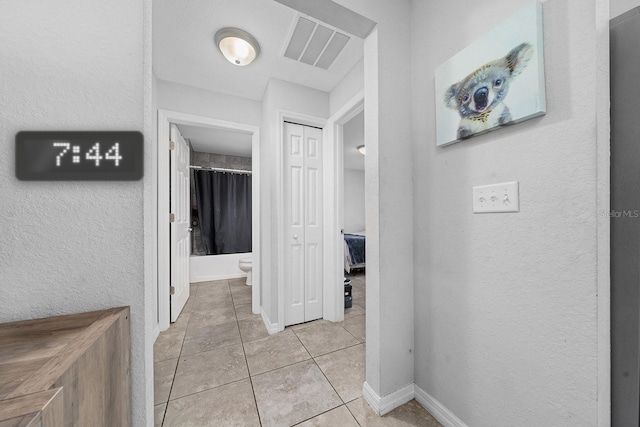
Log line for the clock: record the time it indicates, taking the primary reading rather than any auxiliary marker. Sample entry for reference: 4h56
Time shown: 7h44
